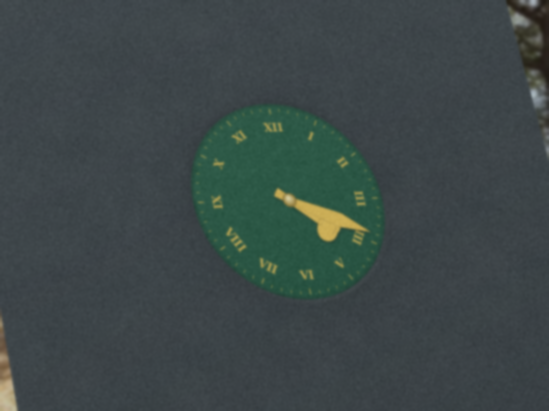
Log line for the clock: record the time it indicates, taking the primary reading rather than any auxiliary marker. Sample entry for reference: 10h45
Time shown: 4h19
